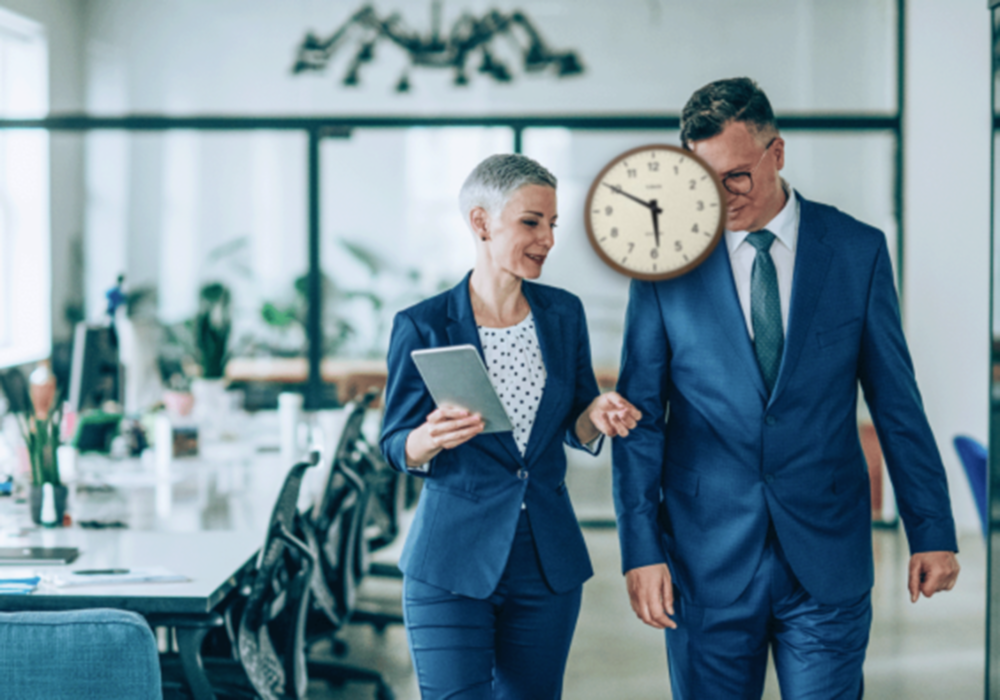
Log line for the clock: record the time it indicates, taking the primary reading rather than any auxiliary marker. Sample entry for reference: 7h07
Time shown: 5h50
